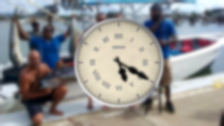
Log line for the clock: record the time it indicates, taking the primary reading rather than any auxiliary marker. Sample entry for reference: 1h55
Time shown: 5h20
